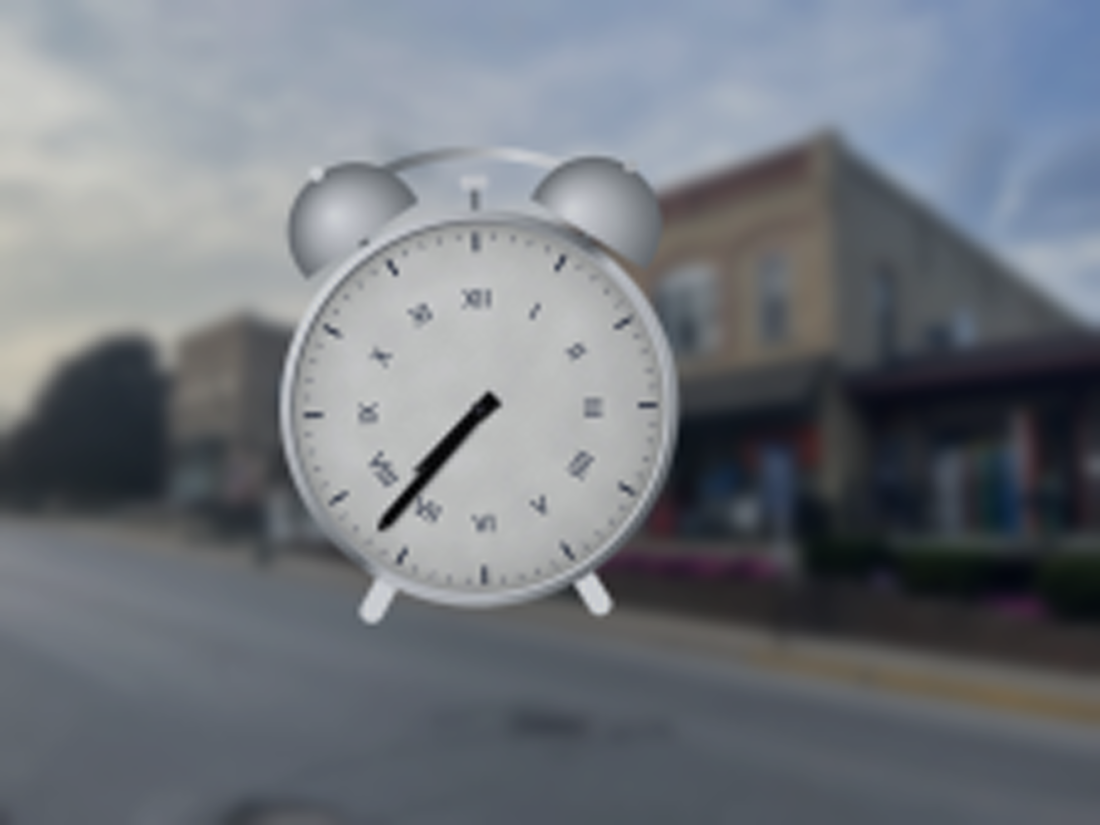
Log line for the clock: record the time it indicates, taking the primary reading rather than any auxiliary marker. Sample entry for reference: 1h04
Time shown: 7h37
